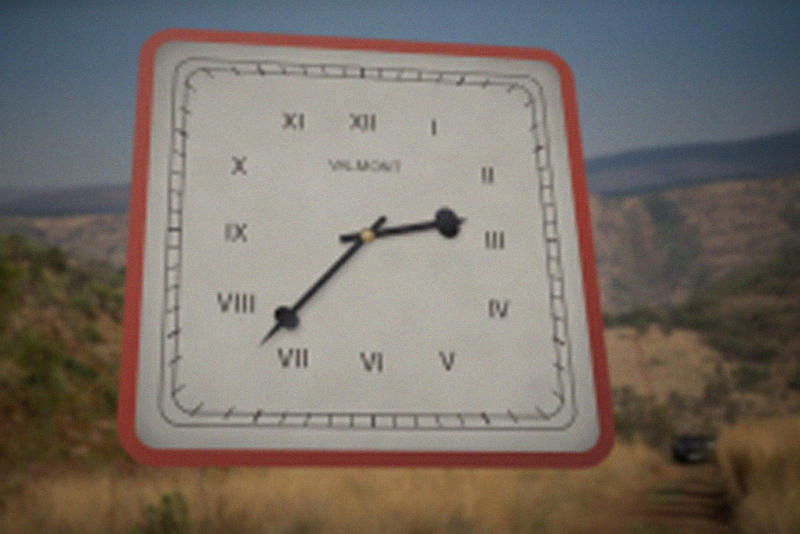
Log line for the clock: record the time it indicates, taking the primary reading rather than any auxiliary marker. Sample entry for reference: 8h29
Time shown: 2h37
